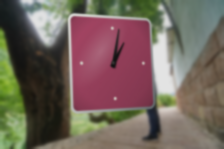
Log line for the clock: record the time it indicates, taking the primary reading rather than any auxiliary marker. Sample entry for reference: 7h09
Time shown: 1h02
